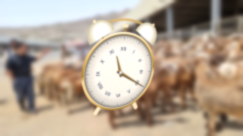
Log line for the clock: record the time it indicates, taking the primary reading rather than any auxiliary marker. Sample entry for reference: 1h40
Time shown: 11h20
